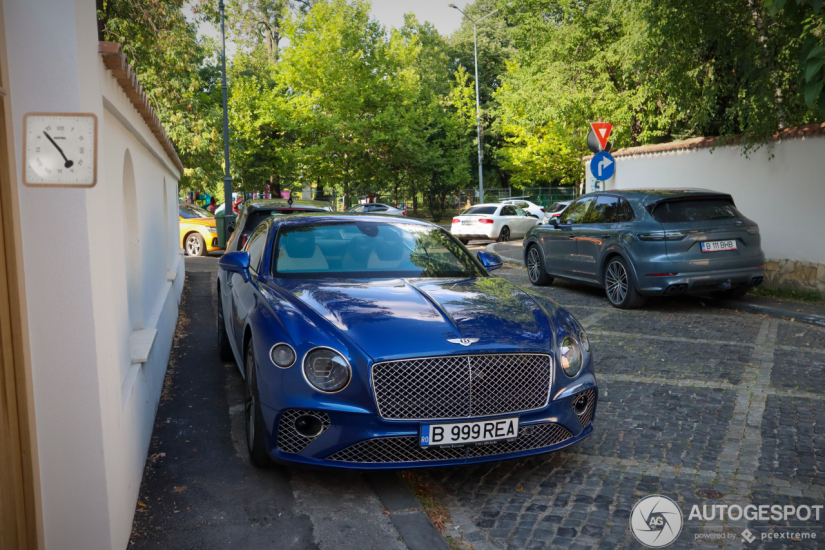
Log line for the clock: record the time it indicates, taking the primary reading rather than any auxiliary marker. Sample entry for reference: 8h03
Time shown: 4h53
